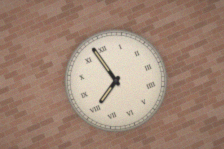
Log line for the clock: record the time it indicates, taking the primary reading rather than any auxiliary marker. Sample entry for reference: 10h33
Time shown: 7h58
